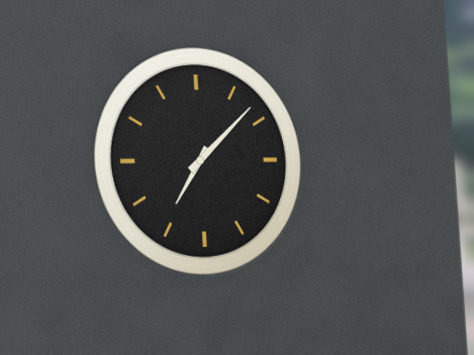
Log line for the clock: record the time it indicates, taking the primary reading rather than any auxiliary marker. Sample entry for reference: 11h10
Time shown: 7h08
